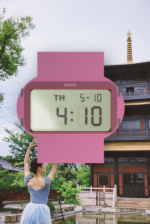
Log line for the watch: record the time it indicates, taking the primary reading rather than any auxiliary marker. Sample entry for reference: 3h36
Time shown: 4h10
